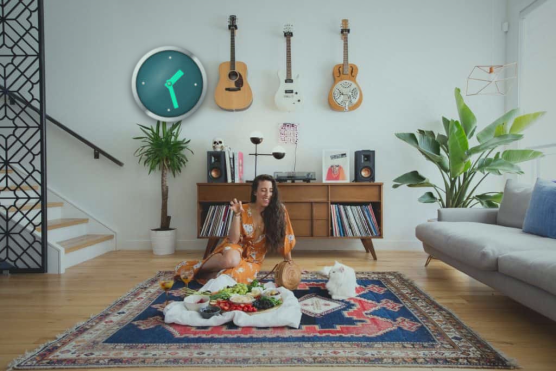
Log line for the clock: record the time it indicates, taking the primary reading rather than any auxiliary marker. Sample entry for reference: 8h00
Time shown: 1h27
